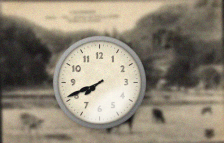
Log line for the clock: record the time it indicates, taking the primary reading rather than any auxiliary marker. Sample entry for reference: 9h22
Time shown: 7h41
